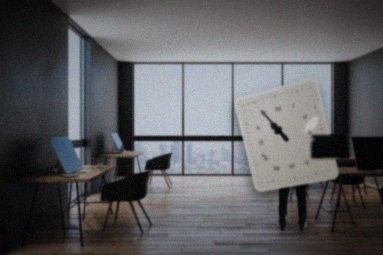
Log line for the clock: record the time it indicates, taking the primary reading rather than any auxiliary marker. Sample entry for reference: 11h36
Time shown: 10h55
